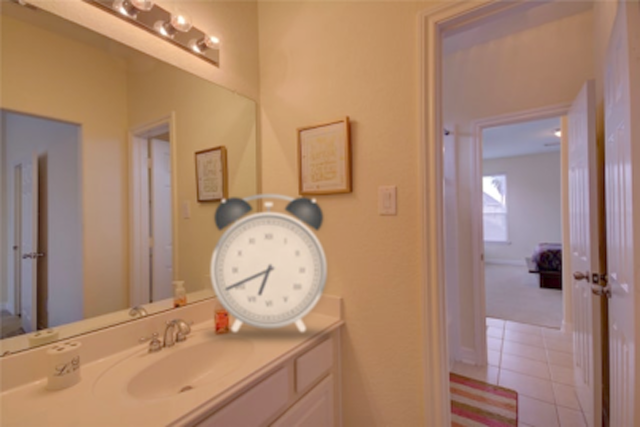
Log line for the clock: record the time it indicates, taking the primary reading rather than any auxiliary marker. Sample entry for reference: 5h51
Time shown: 6h41
